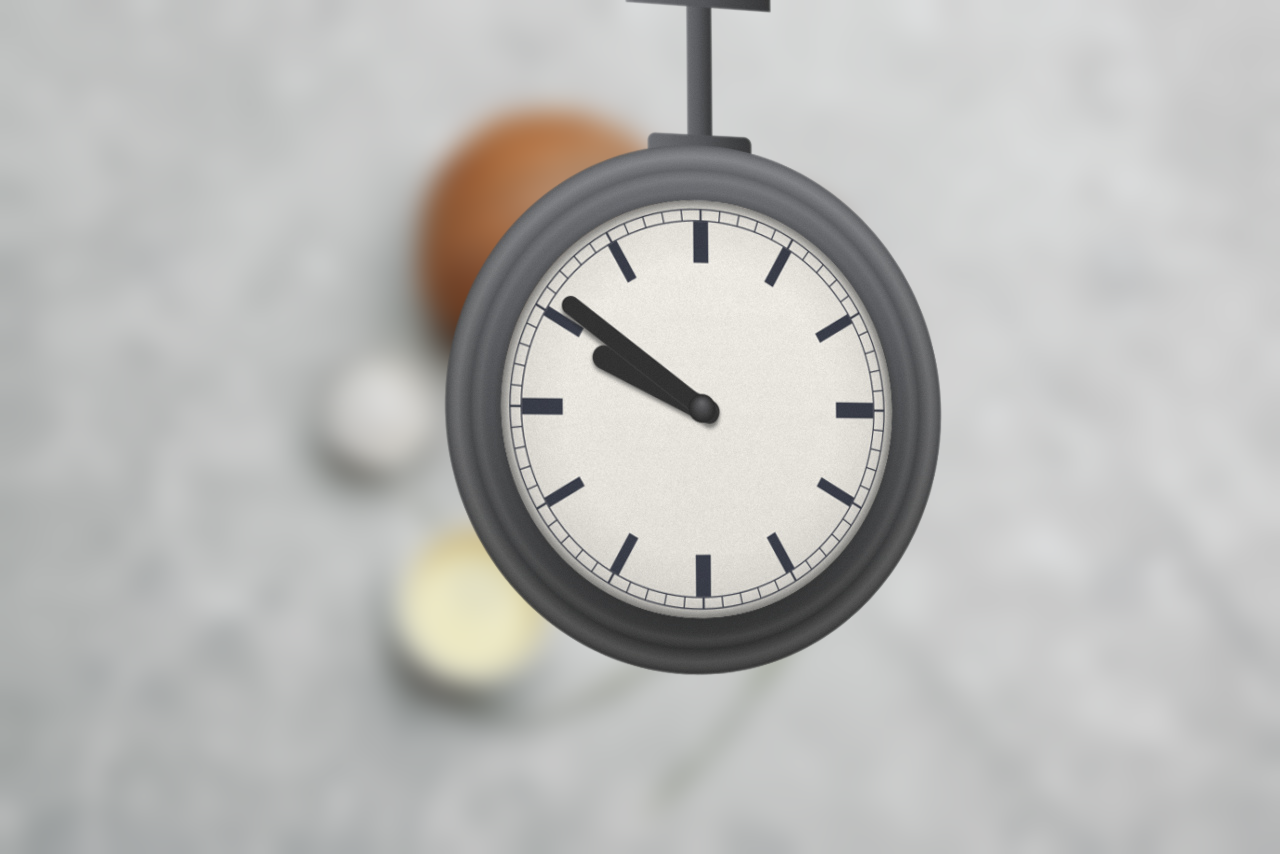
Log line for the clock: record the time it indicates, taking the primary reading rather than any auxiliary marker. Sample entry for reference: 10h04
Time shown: 9h51
